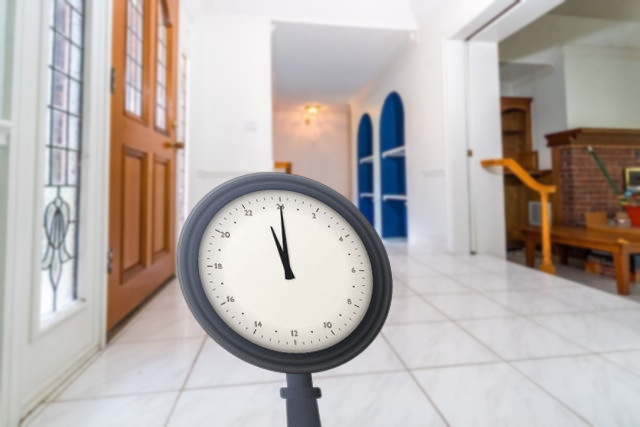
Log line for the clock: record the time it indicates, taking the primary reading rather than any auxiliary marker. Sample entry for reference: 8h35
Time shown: 23h00
